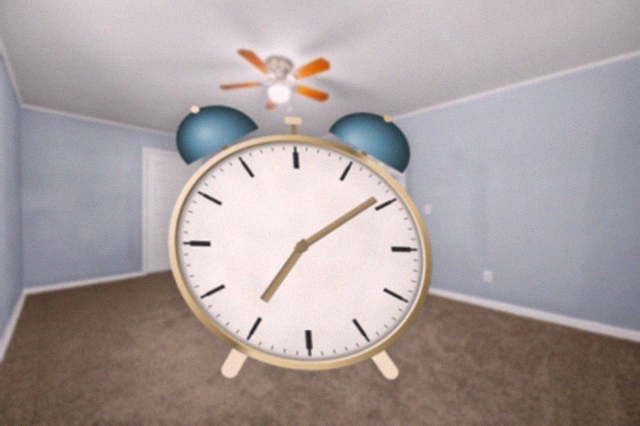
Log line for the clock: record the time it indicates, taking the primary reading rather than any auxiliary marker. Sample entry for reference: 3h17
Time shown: 7h09
